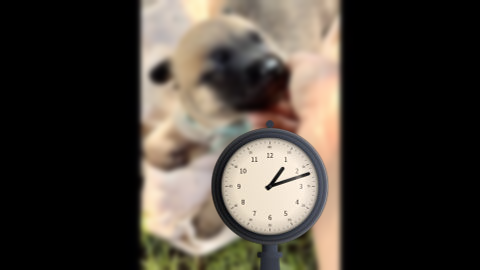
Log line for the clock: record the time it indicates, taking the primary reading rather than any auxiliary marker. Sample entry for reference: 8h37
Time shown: 1h12
